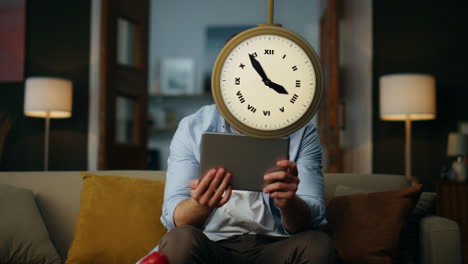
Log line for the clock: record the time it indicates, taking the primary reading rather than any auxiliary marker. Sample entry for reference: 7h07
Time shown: 3h54
